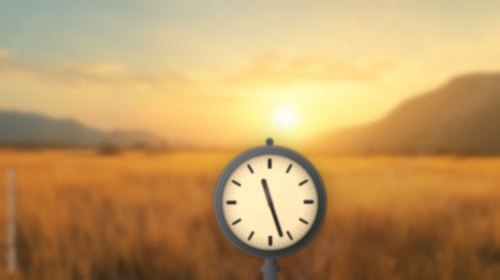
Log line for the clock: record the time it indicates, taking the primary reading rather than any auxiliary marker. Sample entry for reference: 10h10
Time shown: 11h27
